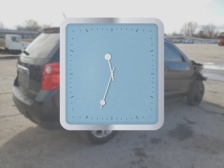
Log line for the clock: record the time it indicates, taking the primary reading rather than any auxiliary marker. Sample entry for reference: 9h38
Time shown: 11h33
